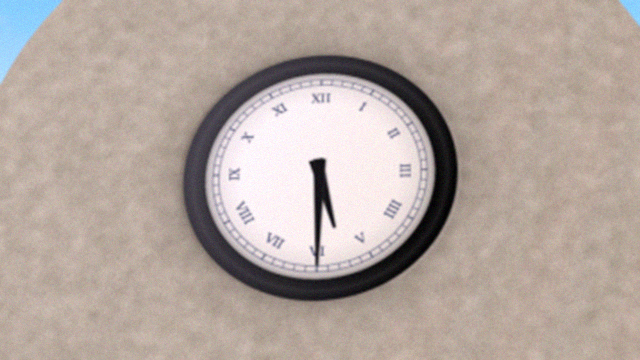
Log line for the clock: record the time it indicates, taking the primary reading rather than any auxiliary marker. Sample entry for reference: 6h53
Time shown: 5h30
